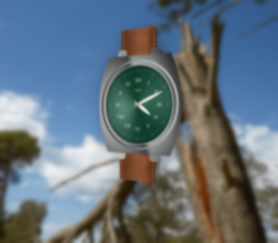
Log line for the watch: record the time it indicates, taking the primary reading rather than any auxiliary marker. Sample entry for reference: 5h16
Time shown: 4h11
